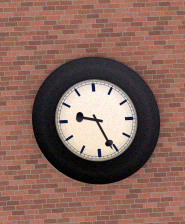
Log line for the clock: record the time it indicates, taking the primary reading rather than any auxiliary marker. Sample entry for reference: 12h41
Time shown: 9h26
